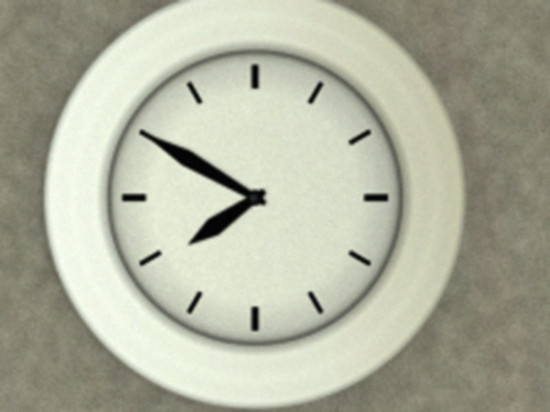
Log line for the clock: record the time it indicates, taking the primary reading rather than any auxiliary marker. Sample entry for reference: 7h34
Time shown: 7h50
